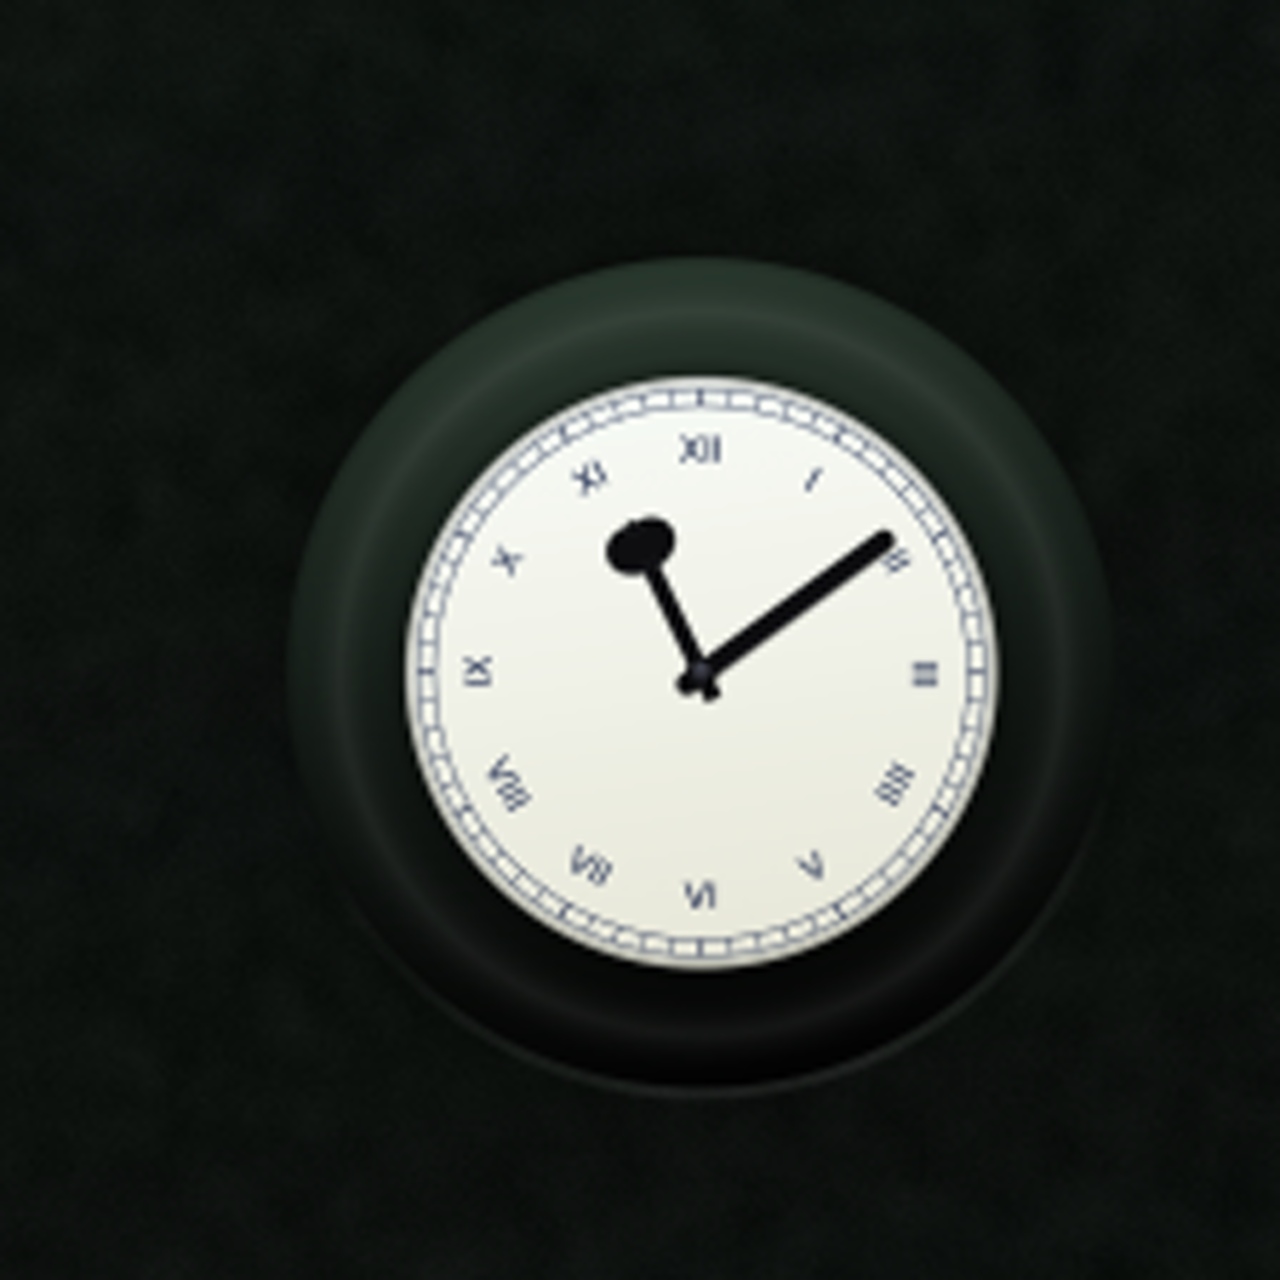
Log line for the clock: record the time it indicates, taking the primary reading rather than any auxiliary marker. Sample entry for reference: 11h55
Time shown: 11h09
